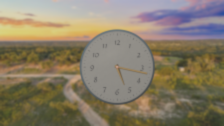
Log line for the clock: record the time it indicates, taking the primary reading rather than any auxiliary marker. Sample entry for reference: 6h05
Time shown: 5h17
